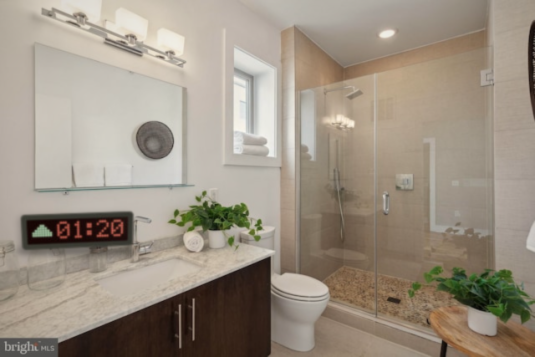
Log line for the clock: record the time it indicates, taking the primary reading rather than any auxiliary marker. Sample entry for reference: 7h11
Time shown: 1h20
